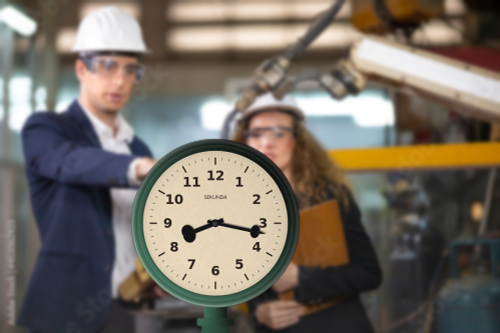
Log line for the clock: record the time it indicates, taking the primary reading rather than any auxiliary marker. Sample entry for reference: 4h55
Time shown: 8h17
